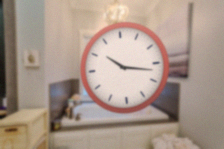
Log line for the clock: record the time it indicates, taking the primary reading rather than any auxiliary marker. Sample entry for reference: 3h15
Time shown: 10h17
